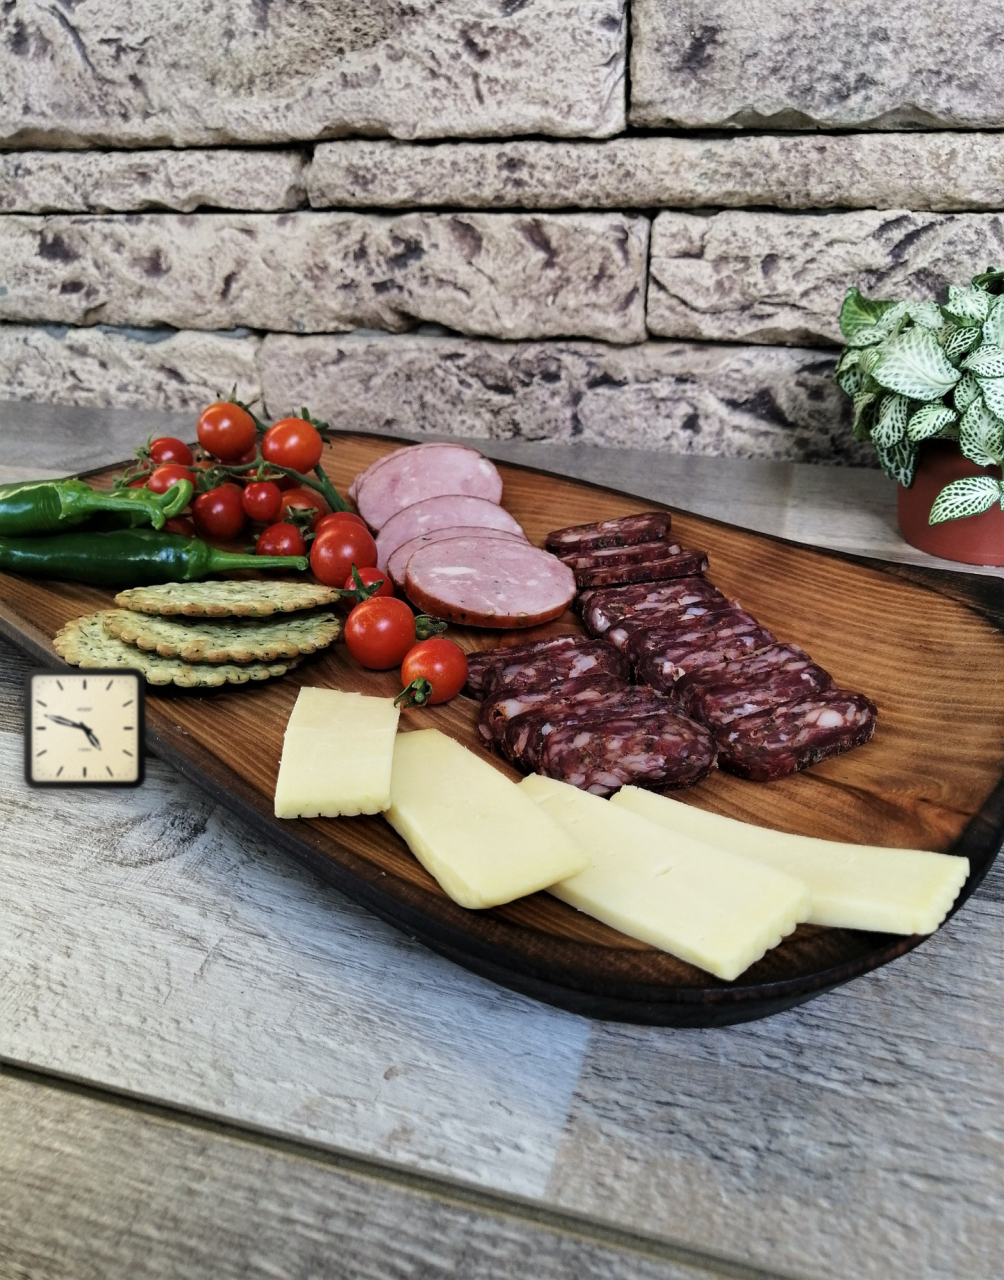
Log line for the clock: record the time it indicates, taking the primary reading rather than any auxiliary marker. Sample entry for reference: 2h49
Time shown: 4h48
